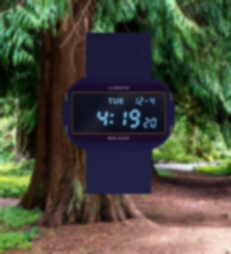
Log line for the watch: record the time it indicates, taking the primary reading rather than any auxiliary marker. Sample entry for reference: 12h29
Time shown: 4h19
